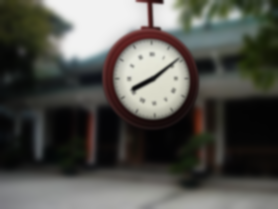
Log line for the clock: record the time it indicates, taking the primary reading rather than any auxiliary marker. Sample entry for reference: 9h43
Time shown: 8h09
